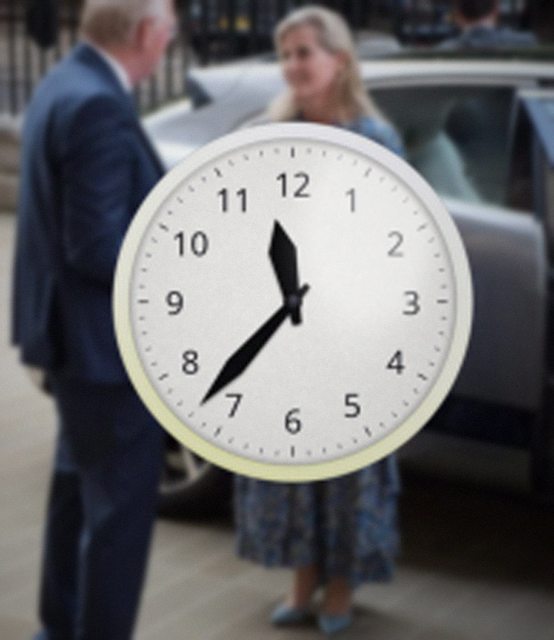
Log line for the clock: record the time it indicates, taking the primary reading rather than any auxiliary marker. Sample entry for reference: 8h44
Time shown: 11h37
